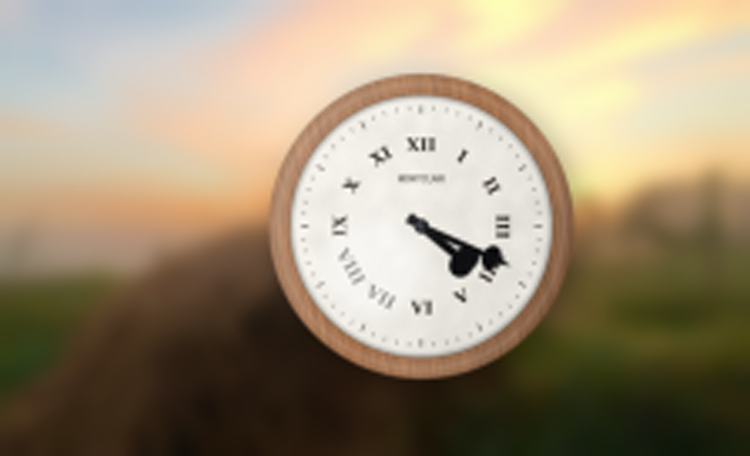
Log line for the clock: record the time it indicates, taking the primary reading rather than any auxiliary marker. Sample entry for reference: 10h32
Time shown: 4h19
